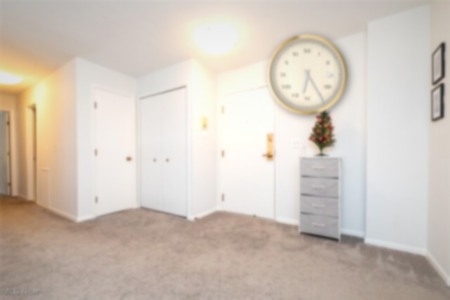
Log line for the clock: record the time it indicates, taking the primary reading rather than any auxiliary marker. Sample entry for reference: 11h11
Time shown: 6h25
